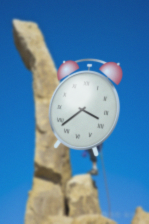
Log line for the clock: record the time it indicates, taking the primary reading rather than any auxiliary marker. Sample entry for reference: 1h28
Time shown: 3h38
